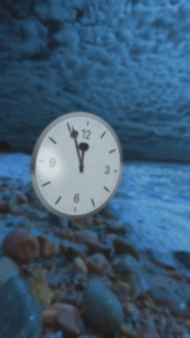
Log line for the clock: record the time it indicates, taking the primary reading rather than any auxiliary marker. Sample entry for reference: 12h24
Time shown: 11h56
